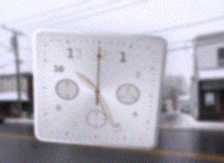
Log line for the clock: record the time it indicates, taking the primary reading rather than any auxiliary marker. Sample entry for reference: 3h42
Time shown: 10h26
